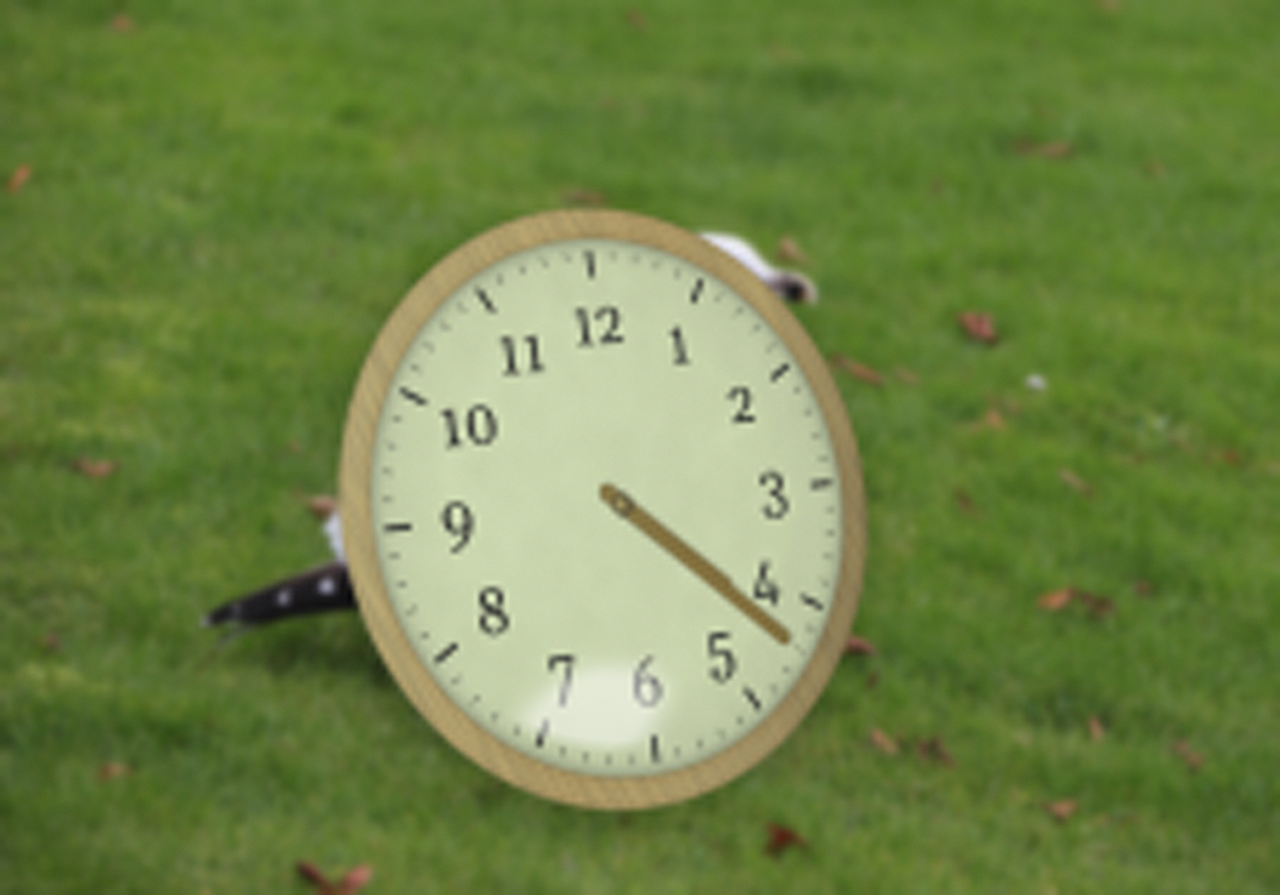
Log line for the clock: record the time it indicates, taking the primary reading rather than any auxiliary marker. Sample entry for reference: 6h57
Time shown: 4h22
